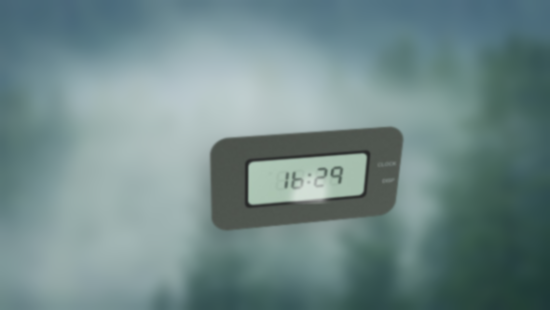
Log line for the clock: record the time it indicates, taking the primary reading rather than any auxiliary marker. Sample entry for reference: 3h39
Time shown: 16h29
